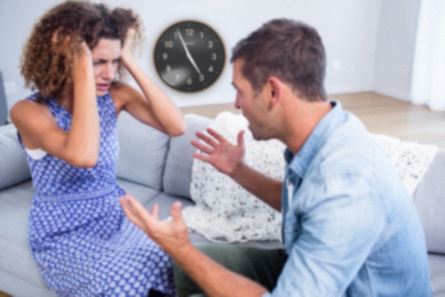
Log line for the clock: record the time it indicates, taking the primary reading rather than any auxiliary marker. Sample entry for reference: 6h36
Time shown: 4h56
